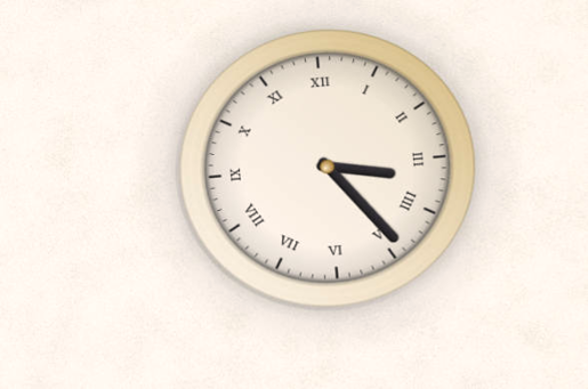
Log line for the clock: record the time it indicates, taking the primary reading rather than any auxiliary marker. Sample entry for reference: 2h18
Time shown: 3h24
